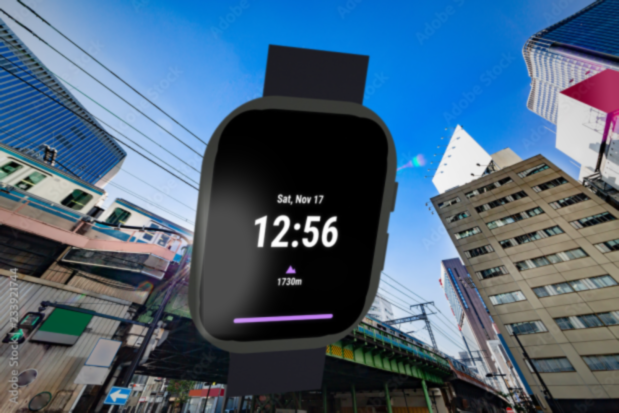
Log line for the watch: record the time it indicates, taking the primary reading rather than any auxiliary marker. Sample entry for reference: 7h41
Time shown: 12h56
